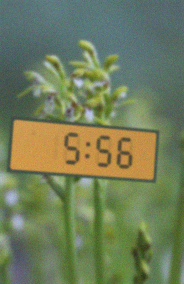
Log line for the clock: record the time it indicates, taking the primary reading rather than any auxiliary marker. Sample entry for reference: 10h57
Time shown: 5h56
